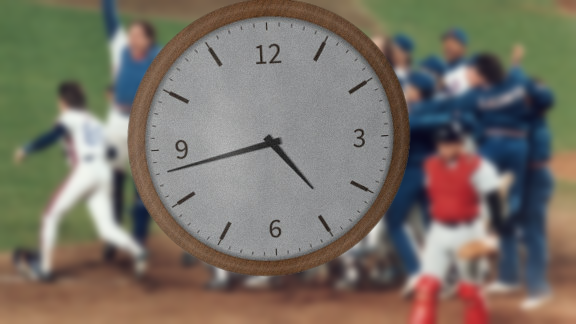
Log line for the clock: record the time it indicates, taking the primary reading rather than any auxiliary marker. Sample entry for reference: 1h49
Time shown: 4h43
